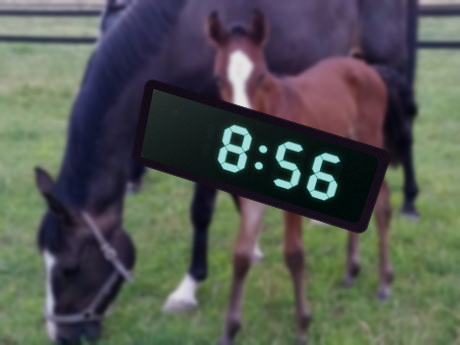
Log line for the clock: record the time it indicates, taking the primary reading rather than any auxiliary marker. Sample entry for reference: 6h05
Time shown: 8h56
